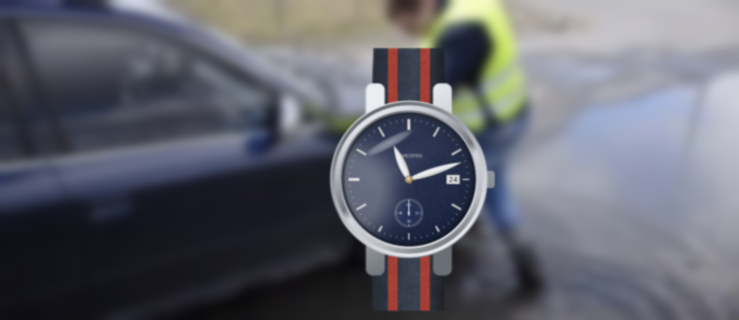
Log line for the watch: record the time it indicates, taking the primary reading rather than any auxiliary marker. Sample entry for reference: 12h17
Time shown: 11h12
